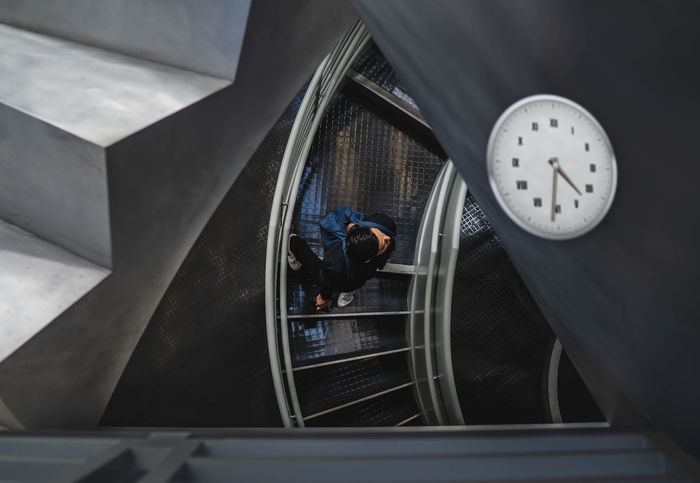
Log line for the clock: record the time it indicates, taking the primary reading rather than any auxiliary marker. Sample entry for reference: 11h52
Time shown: 4h31
